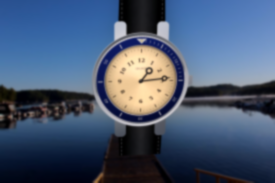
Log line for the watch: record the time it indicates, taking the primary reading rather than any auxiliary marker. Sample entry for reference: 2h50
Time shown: 1h14
